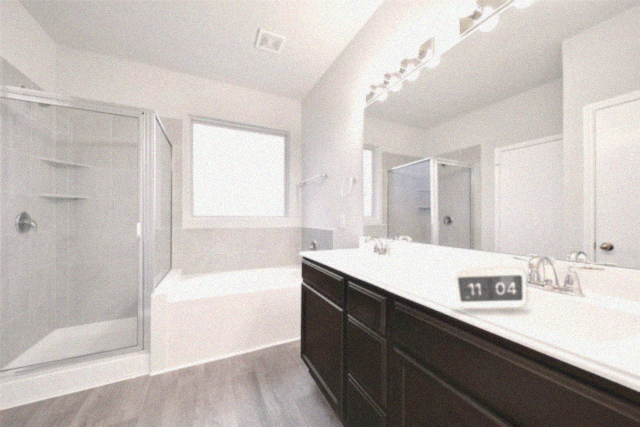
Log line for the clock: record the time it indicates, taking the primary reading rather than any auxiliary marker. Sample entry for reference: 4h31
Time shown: 11h04
